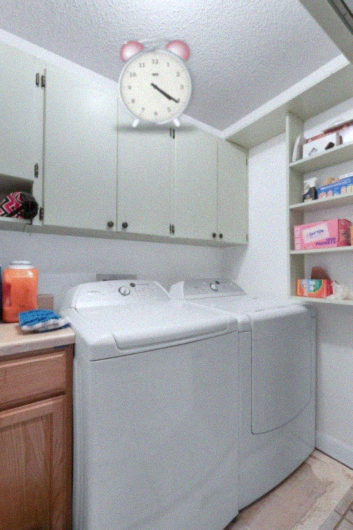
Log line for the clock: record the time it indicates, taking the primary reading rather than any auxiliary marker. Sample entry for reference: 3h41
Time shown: 4h21
